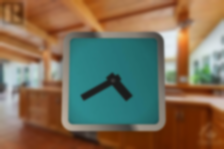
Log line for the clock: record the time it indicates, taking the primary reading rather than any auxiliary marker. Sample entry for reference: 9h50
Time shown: 4h40
